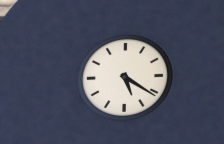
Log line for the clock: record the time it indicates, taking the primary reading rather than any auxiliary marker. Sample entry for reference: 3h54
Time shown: 5h21
